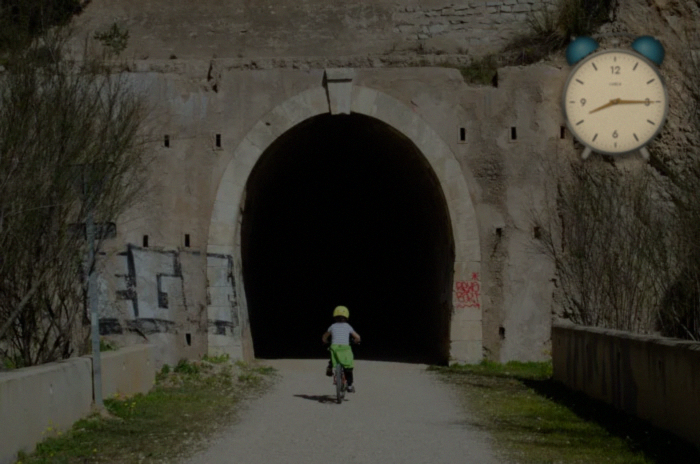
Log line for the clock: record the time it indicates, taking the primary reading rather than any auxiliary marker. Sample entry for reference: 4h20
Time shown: 8h15
